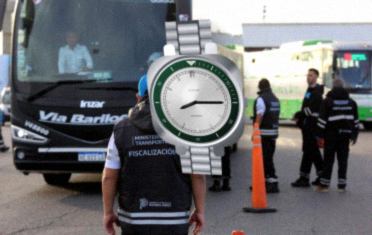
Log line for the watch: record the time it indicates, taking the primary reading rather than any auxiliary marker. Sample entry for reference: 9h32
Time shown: 8h15
